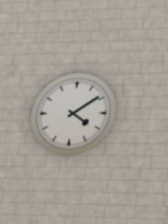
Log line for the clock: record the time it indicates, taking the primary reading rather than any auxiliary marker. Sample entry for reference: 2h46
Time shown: 4h09
